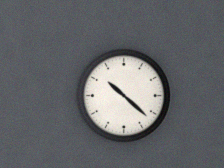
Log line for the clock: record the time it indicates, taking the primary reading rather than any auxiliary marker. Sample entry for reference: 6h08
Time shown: 10h22
